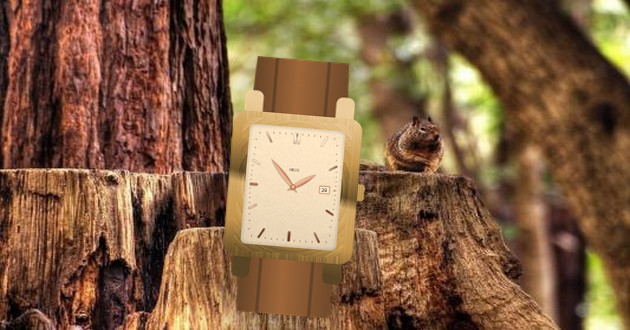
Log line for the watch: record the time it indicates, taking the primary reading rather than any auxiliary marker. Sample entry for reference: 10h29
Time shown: 1h53
